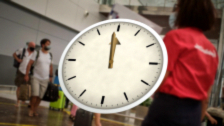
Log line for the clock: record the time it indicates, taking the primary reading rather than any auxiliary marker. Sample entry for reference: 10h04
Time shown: 11h59
